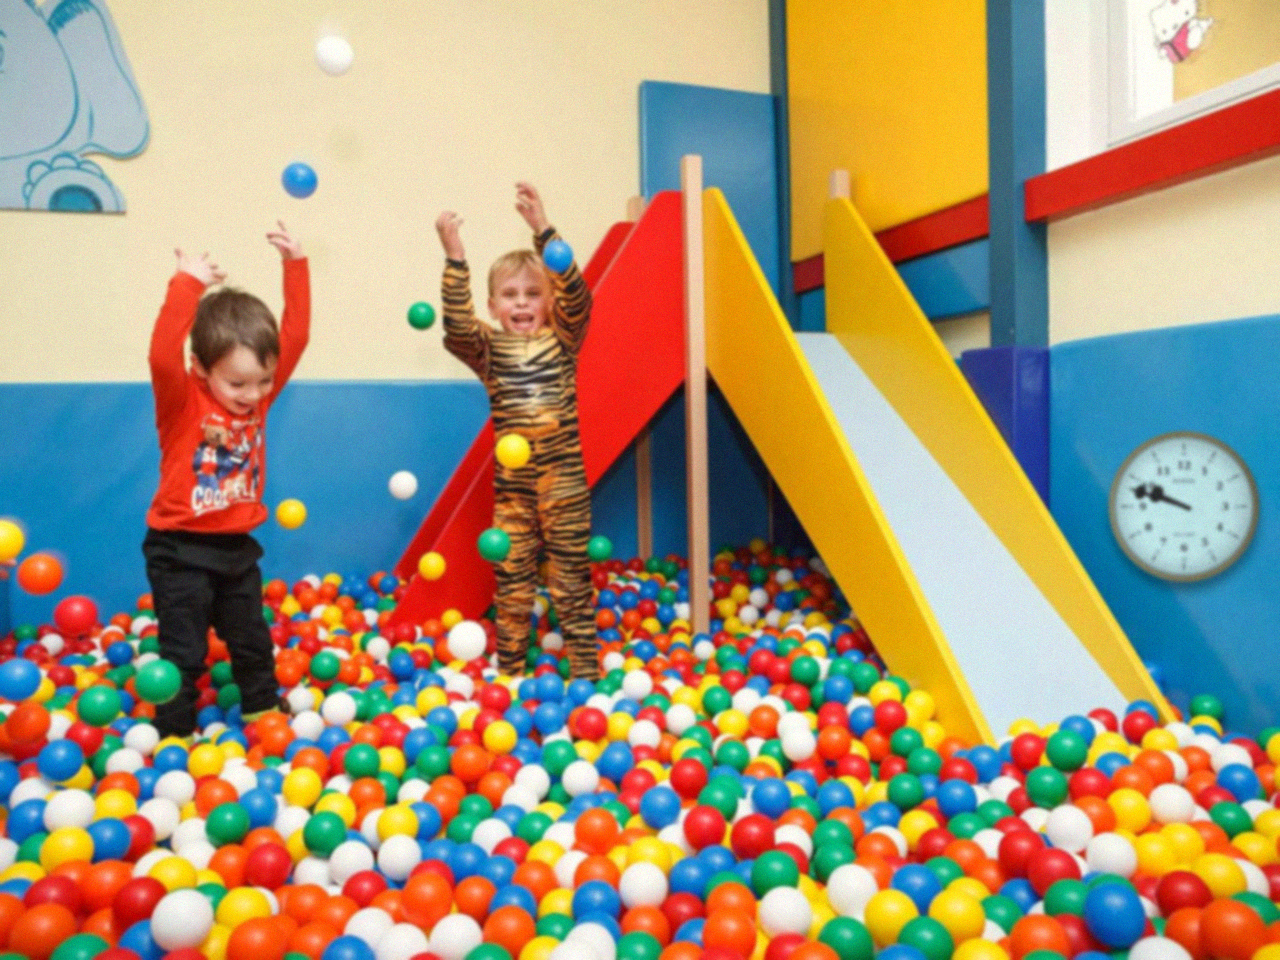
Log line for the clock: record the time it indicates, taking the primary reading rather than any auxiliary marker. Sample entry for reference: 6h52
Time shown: 9h48
